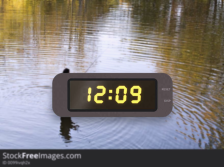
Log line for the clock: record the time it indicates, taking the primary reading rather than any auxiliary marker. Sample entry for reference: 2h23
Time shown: 12h09
